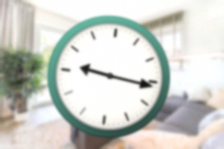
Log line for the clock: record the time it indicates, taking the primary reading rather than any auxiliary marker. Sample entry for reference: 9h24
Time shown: 9h16
